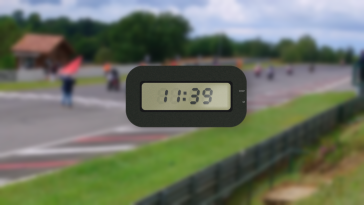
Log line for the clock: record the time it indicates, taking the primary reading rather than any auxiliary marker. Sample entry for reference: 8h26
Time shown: 11h39
